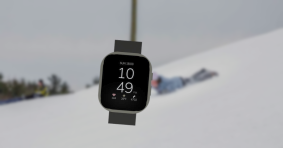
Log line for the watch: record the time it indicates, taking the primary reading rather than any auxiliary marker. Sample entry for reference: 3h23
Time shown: 10h49
